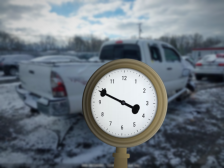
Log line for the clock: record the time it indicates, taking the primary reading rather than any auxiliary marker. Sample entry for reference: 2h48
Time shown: 3h49
